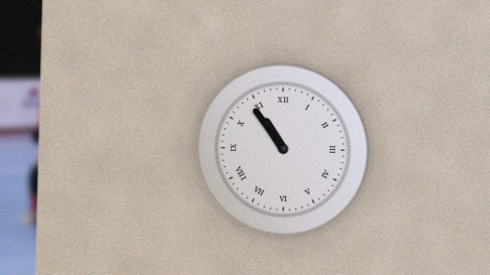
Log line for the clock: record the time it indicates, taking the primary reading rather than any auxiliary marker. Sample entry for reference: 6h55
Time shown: 10h54
